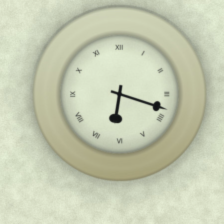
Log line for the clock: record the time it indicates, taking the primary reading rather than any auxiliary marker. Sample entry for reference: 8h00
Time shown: 6h18
